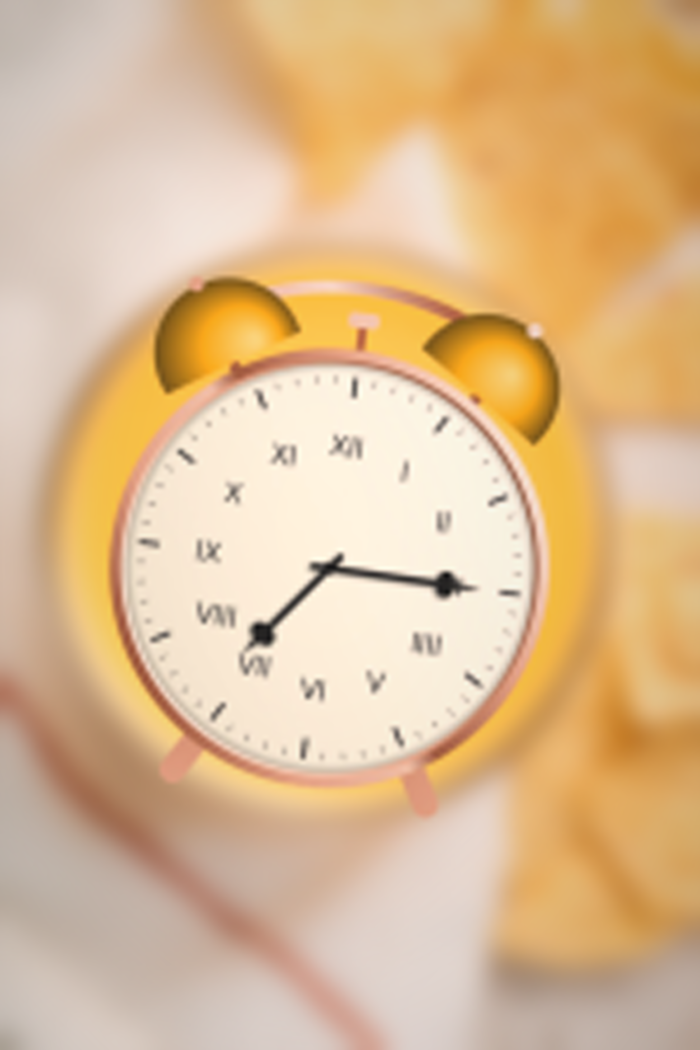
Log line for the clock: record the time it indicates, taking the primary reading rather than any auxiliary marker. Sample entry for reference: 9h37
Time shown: 7h15
